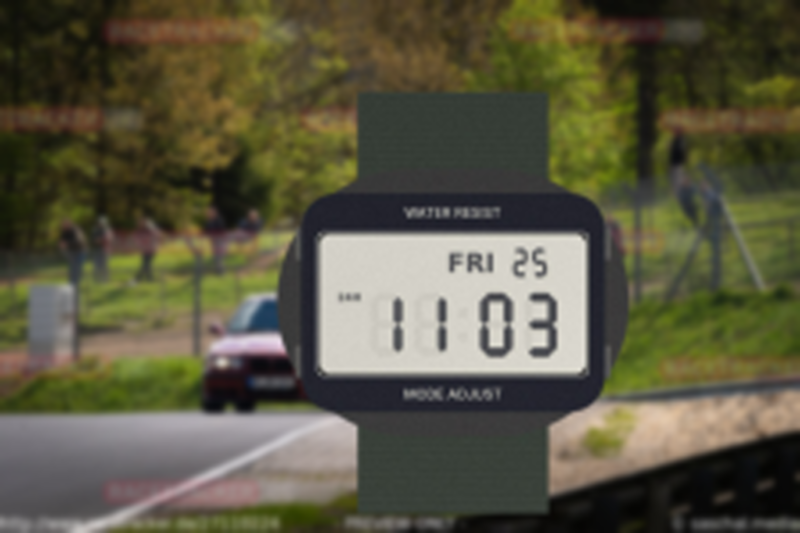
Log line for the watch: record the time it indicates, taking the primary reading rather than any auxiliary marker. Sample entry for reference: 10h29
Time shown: 11h03
